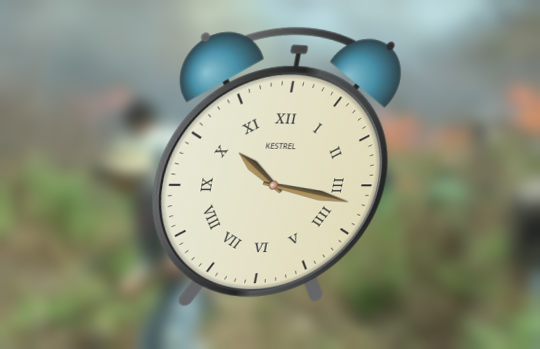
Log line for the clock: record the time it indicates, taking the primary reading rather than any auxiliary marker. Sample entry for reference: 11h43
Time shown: 10h17
